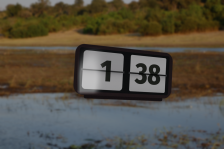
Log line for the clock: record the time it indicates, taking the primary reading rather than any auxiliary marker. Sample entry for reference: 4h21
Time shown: 1h38
